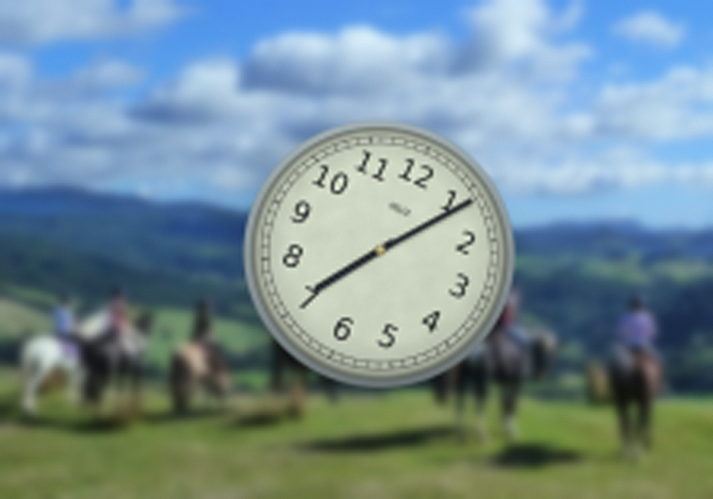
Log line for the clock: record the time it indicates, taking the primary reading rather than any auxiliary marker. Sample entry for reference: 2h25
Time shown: 7h06
